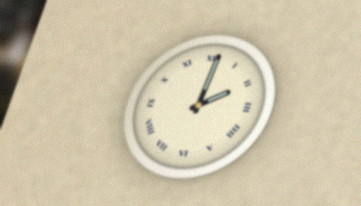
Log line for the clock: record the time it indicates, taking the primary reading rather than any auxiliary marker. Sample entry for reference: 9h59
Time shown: 2h01
